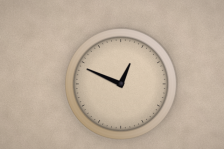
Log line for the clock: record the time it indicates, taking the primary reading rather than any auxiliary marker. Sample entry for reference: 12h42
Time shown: 12h49
